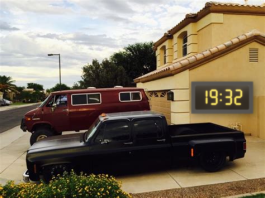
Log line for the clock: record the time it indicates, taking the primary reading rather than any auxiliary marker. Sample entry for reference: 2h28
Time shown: 19h32
